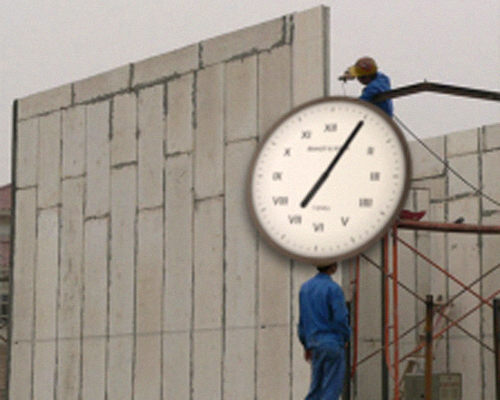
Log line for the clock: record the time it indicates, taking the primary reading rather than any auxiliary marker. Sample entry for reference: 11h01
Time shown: 7h05
